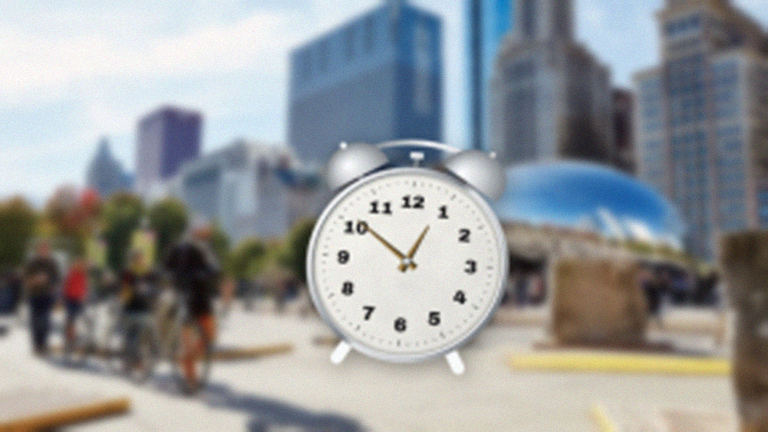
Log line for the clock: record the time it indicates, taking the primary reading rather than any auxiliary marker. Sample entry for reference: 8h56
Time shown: 12h51
